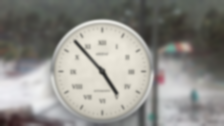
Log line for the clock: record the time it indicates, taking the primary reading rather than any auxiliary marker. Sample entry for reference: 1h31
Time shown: 4h53
